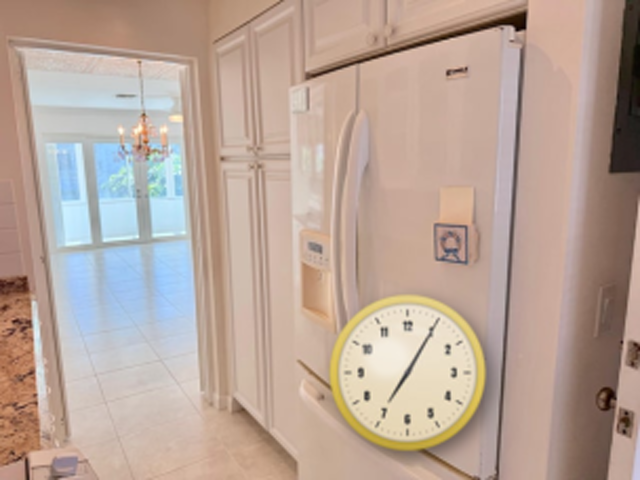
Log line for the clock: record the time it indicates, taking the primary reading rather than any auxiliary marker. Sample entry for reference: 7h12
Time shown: 7h05
